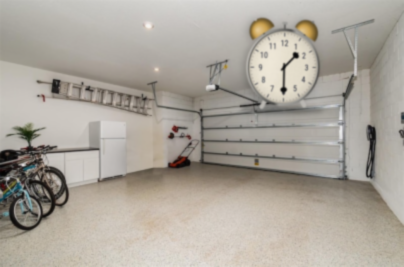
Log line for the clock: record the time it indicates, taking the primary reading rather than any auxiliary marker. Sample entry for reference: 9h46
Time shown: 1h30
